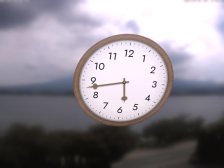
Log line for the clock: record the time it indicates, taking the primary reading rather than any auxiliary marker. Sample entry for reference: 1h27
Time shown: 5h43
